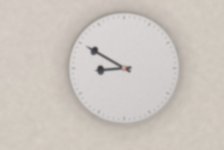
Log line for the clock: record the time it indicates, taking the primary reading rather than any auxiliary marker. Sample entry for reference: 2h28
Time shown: 8h50
